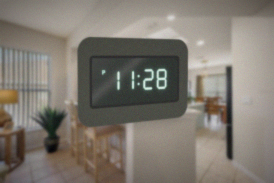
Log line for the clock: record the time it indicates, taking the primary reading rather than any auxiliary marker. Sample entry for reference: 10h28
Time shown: 11h28
